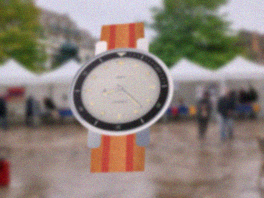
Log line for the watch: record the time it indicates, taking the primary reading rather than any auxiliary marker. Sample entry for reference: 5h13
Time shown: 8h23
